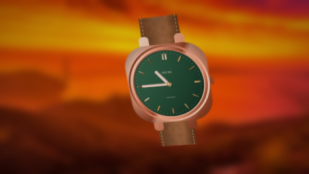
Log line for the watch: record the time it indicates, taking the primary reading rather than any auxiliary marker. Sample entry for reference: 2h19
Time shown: 10h45
